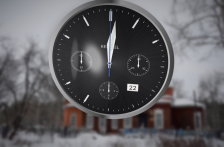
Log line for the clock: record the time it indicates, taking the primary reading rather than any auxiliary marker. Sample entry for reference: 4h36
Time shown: 12h01
